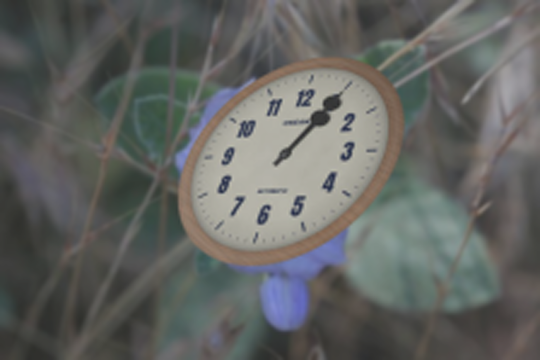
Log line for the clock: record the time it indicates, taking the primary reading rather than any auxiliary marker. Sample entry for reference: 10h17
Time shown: 1h05
